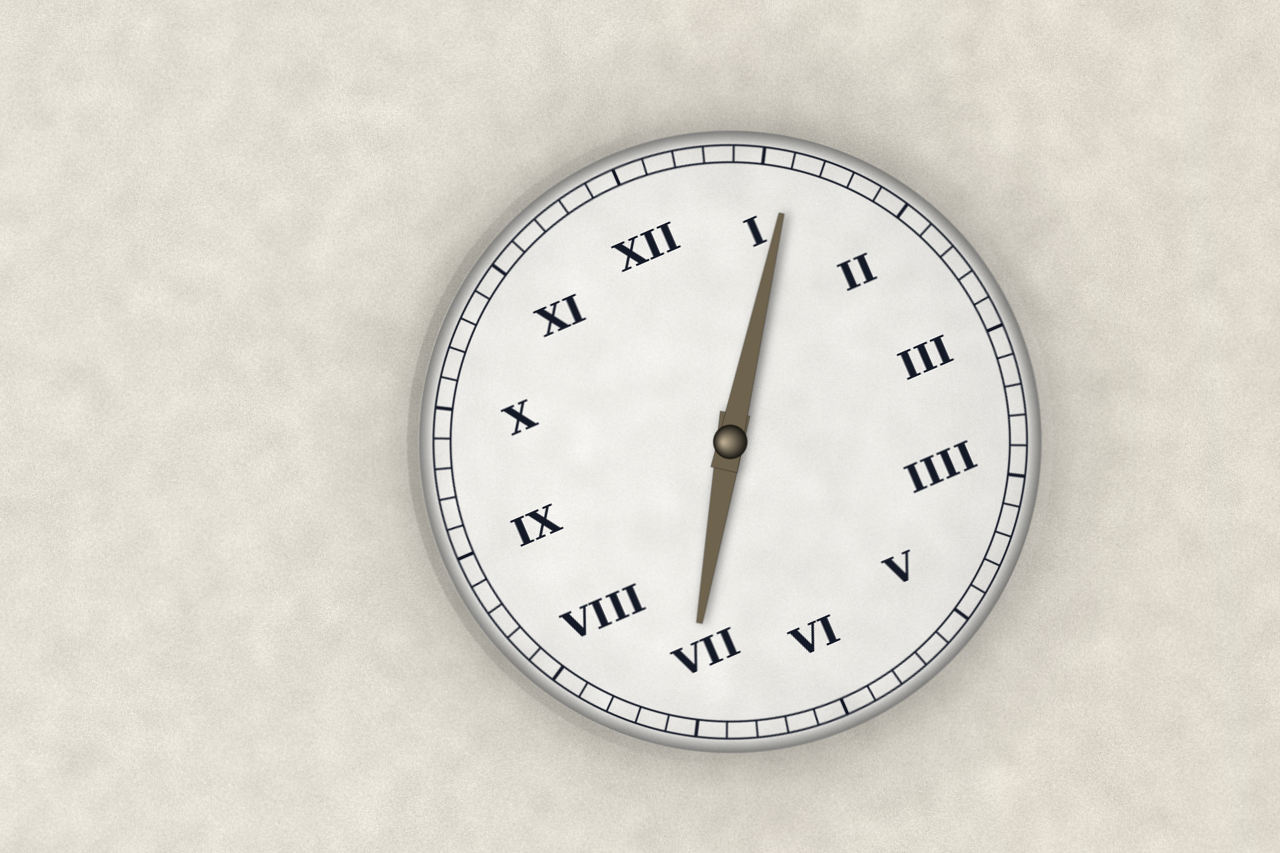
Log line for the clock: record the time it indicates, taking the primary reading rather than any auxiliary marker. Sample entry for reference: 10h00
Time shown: 7h06
